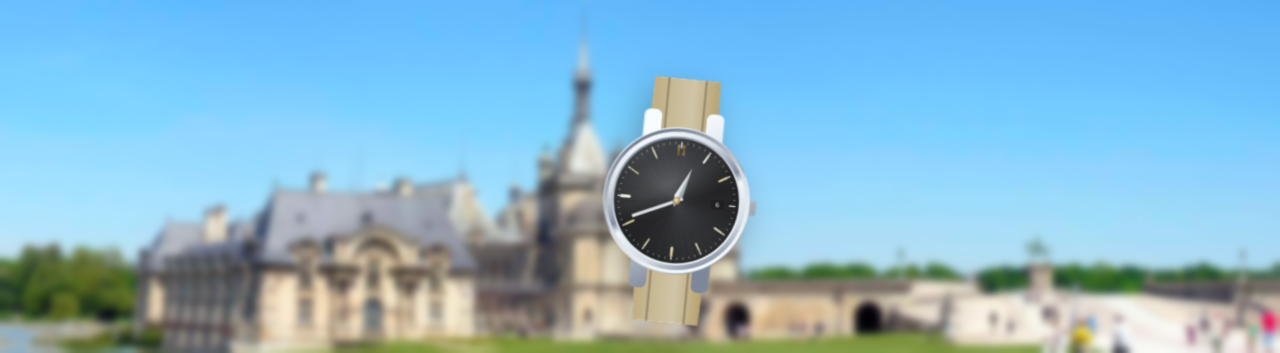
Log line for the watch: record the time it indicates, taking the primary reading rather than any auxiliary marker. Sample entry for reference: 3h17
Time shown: 12h41
